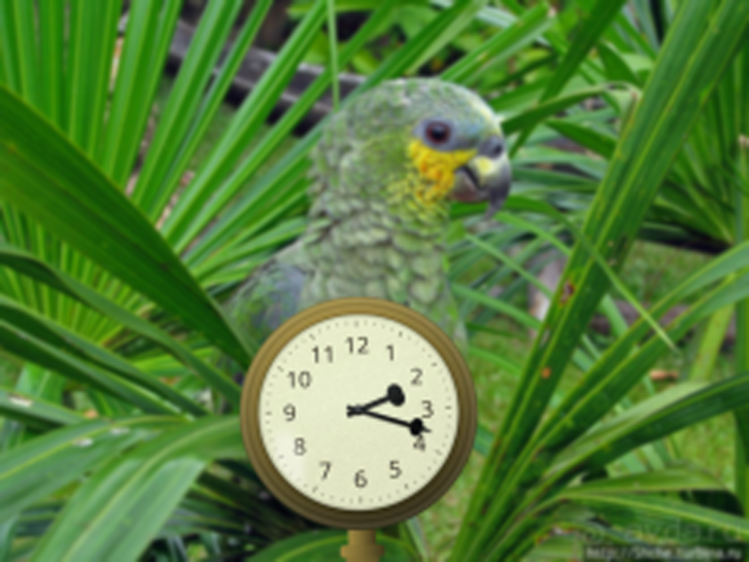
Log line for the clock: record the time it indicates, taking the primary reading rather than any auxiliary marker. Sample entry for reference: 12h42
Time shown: 2h18
